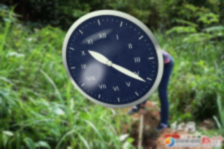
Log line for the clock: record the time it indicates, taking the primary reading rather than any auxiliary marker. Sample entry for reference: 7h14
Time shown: 10h21
